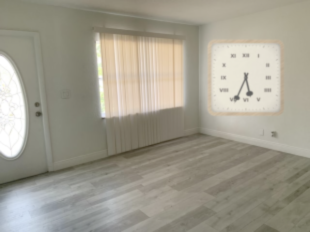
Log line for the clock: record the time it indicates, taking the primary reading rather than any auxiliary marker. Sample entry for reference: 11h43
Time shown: 5h34
